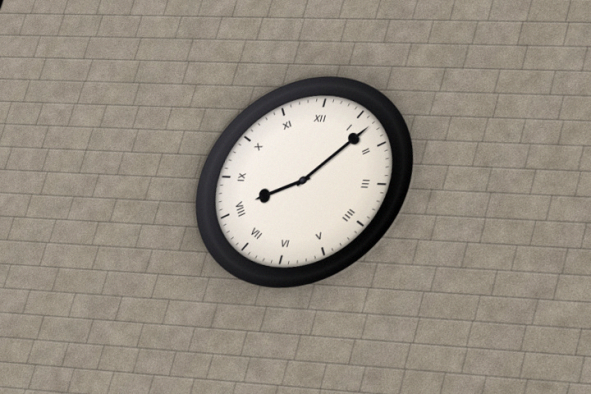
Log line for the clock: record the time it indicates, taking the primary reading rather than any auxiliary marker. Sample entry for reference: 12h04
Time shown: 8h07
